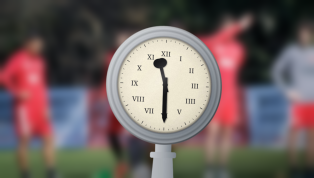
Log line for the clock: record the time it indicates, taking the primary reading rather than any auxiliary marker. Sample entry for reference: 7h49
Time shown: 11h30
